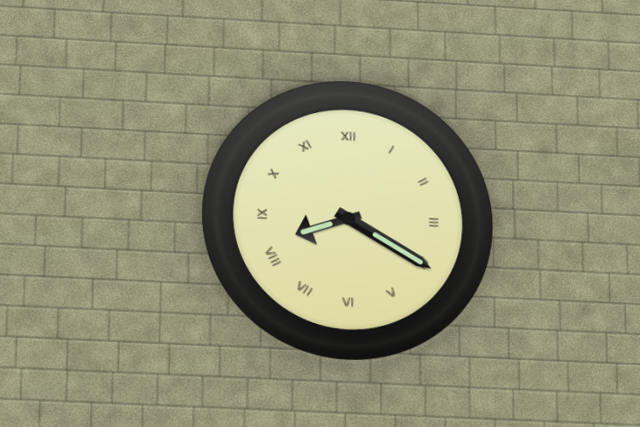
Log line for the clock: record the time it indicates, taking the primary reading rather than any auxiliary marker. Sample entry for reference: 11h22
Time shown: 8h20
